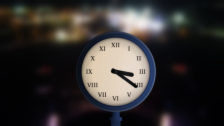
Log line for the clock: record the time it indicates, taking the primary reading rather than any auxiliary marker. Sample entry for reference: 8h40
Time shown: 3h21
